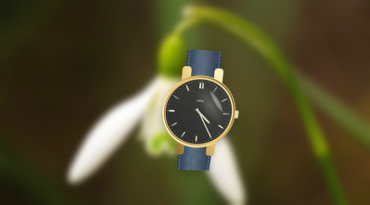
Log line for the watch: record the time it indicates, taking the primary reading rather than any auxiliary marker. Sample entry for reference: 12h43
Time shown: 4h25
